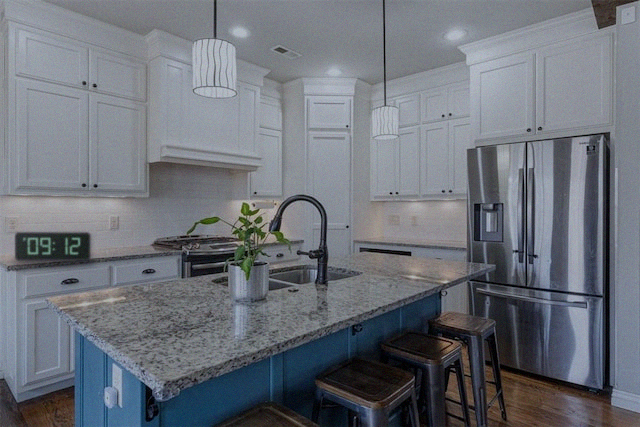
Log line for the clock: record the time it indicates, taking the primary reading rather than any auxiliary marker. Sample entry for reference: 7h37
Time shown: 9h12
